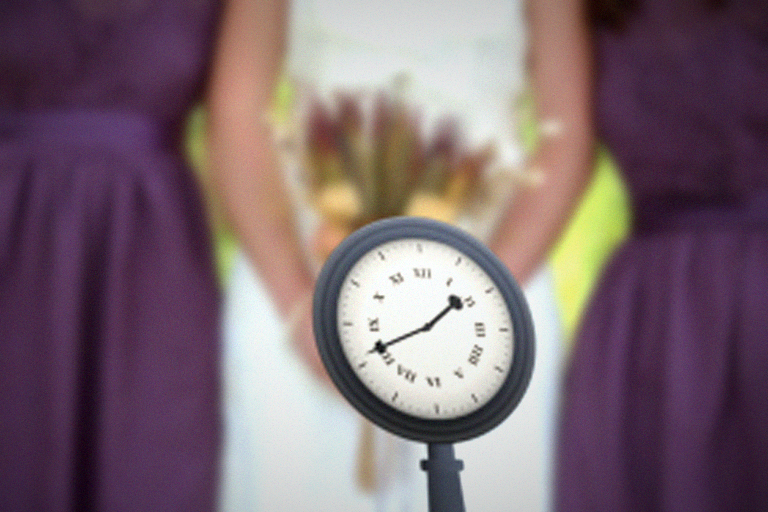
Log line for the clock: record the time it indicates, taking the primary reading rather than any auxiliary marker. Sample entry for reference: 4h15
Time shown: 1h41
